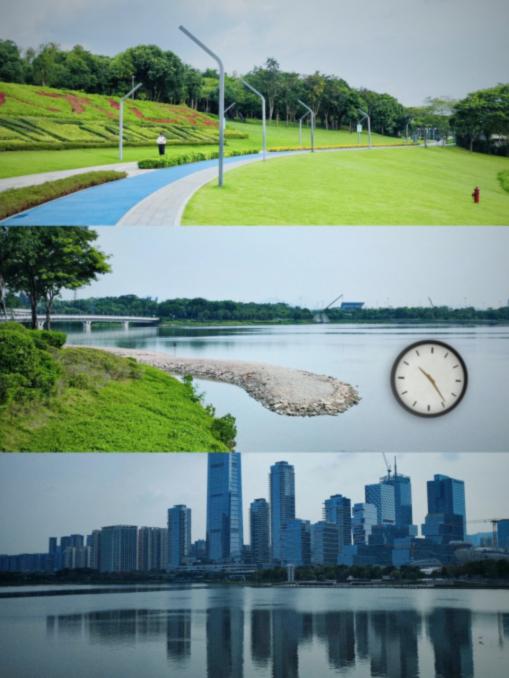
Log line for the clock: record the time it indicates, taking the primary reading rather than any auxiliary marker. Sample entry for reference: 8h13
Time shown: 10h24
